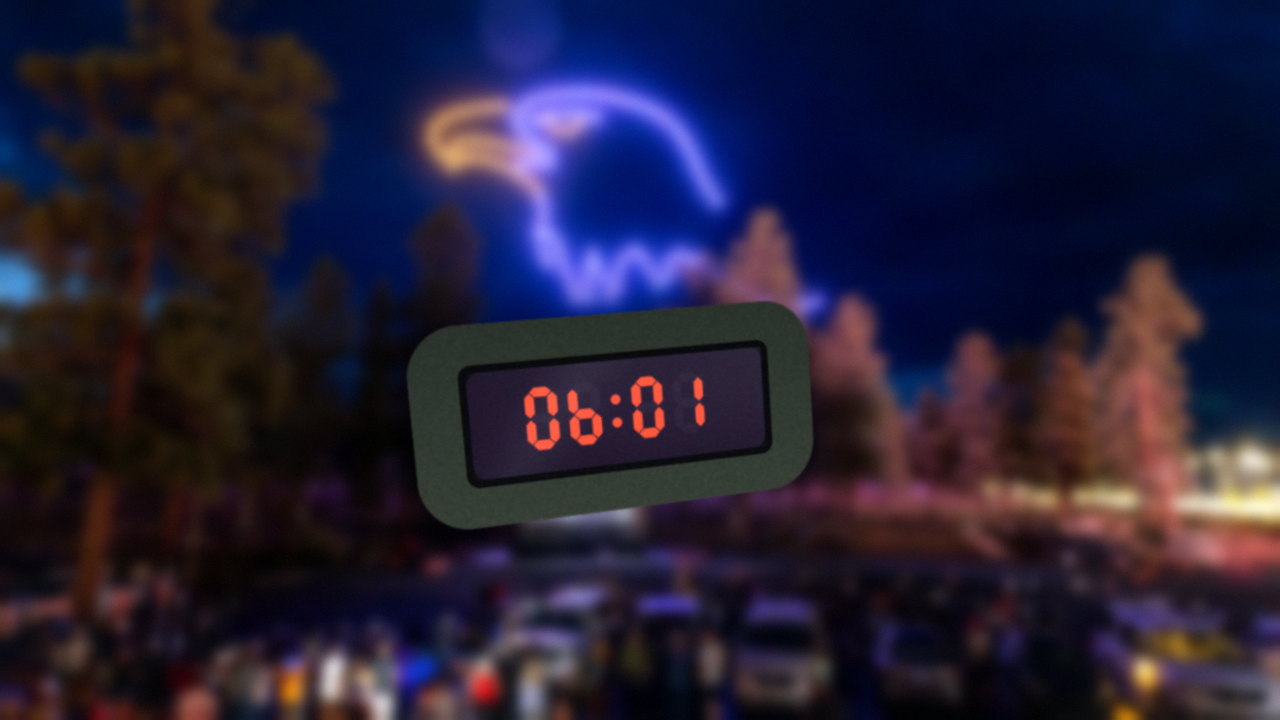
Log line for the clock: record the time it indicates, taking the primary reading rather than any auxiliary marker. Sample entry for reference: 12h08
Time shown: 6h01
